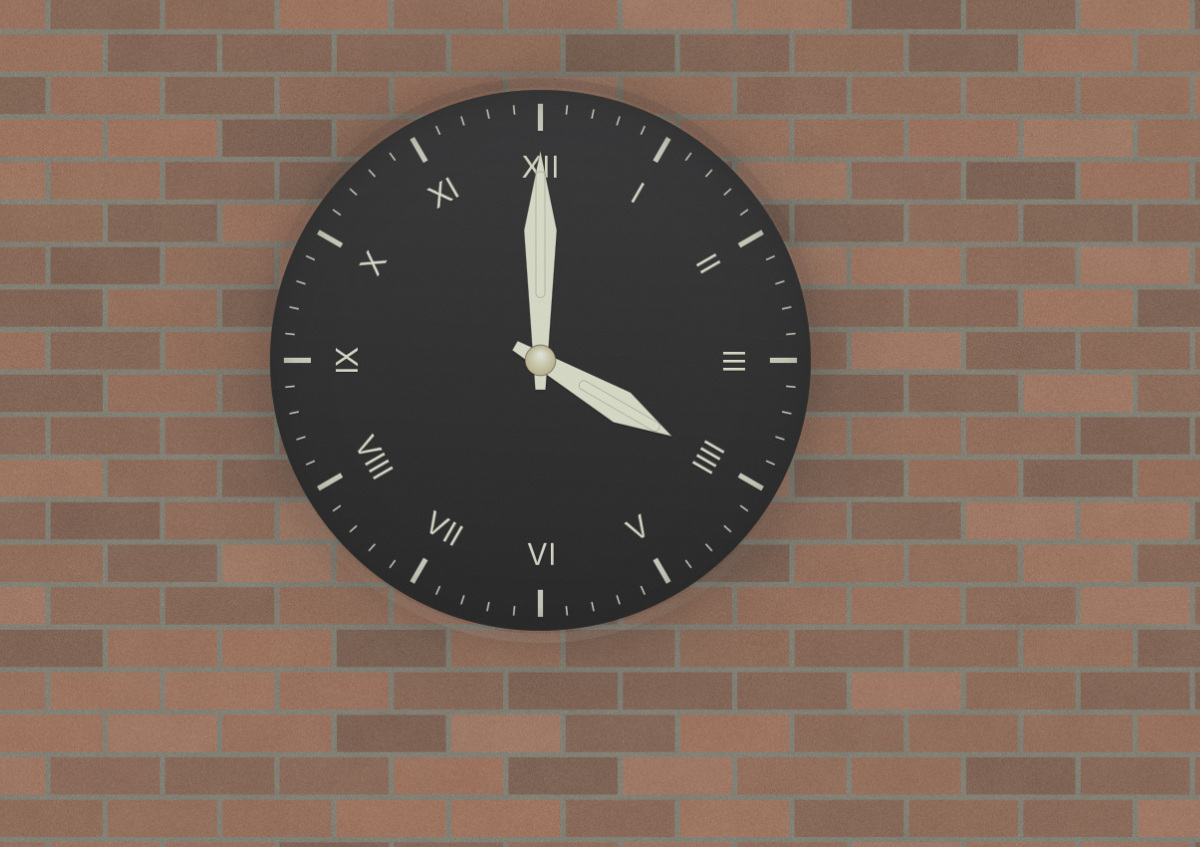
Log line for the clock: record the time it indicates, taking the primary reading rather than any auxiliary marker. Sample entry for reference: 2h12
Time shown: 4h00
